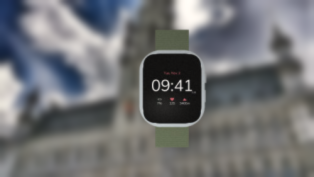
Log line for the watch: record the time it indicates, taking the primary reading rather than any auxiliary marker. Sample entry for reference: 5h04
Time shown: 9h41
